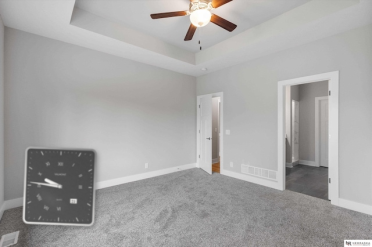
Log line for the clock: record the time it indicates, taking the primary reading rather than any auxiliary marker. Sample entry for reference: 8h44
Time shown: 9h46
